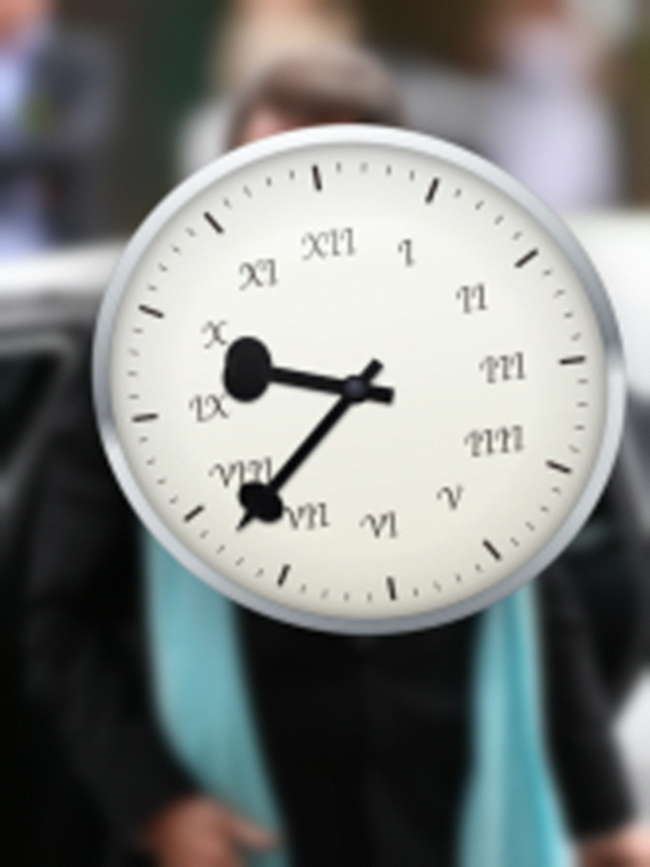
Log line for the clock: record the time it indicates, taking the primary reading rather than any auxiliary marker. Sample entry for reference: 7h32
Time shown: 9h38
